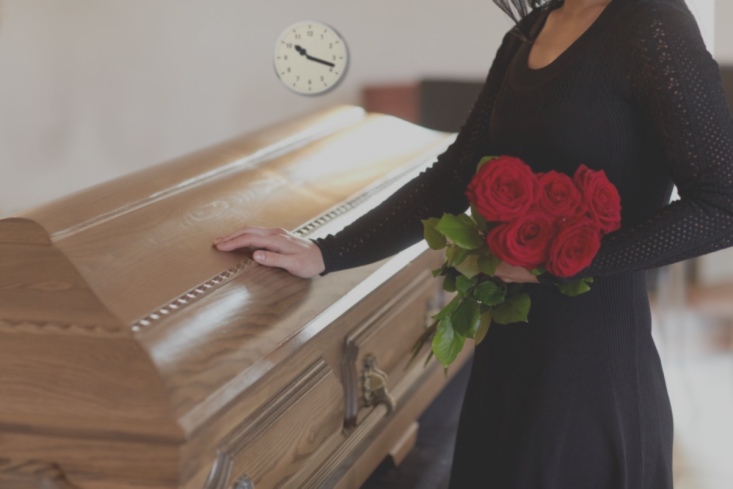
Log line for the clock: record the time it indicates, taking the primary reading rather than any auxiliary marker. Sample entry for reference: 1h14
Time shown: 10h18
